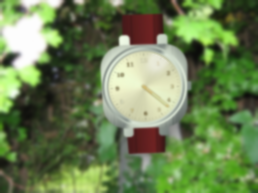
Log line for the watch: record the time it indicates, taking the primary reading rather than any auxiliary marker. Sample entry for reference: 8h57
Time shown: 4h22
